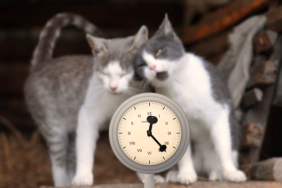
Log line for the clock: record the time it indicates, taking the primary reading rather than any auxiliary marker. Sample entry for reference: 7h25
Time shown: 12h23
